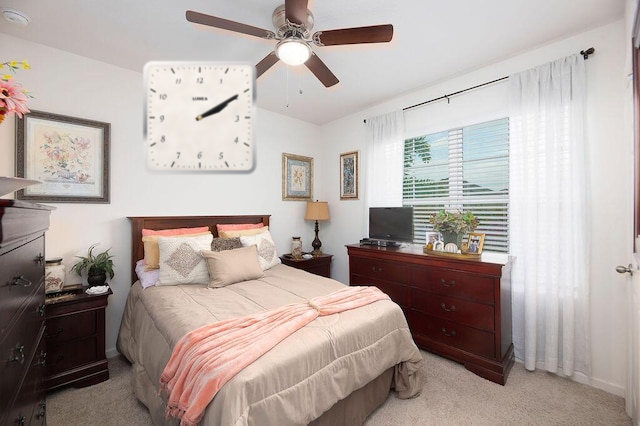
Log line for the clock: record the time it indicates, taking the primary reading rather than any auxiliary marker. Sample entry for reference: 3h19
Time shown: 2h10
